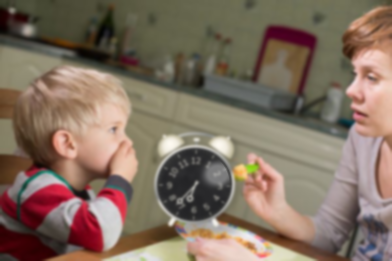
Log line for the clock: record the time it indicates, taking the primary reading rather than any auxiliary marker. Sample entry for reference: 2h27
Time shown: 6h37
